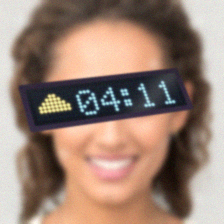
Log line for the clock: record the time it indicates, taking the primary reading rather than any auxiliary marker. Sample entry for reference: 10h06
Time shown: 4h11
